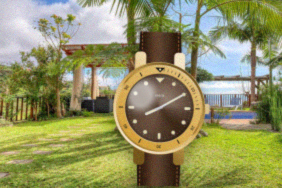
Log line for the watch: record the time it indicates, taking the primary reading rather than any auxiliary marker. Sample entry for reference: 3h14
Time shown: 8h10
